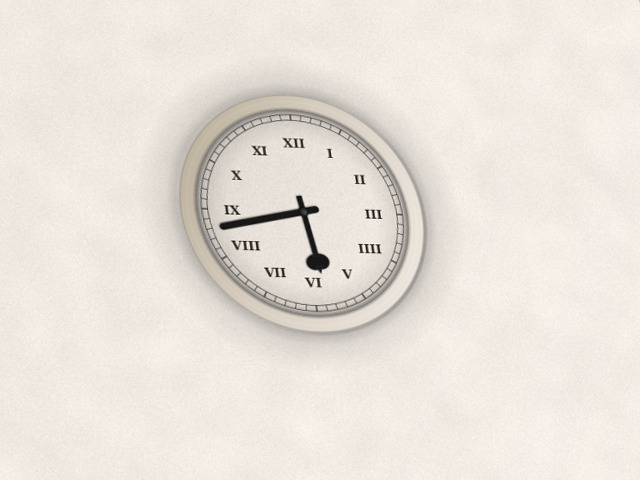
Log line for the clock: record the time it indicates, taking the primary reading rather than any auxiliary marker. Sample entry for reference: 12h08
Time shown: 5h43
